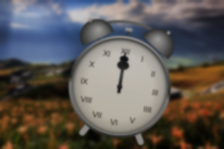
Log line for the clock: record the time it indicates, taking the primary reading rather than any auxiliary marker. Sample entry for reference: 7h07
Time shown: 12h00
